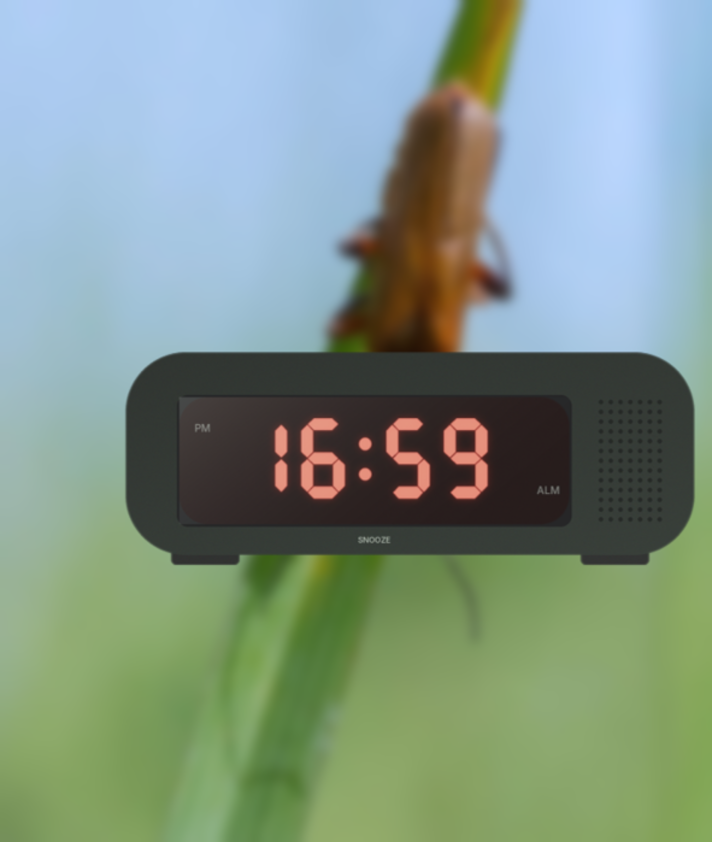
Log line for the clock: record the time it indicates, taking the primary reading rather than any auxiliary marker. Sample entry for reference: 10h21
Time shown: 16h59
